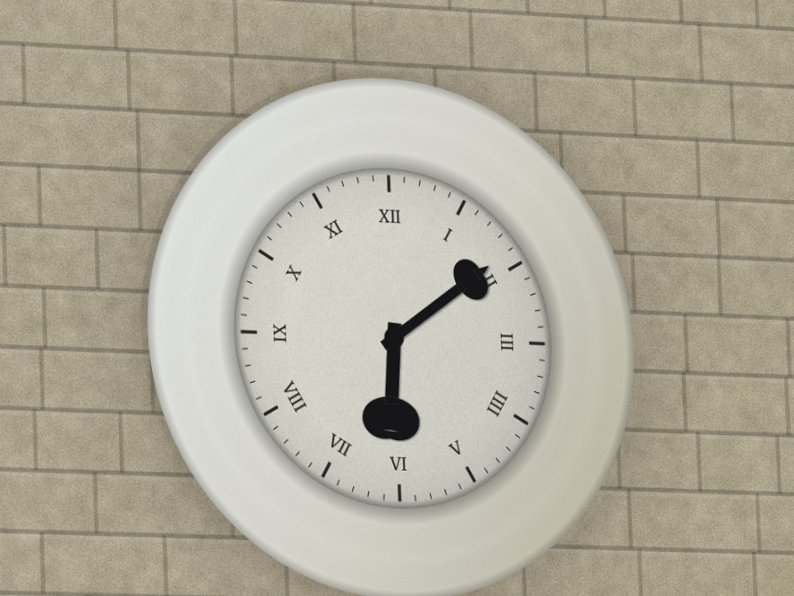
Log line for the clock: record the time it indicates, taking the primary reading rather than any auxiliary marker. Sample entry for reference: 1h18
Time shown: 6h09
